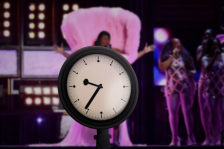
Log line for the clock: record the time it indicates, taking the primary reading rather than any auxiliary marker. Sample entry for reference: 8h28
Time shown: 9h36
